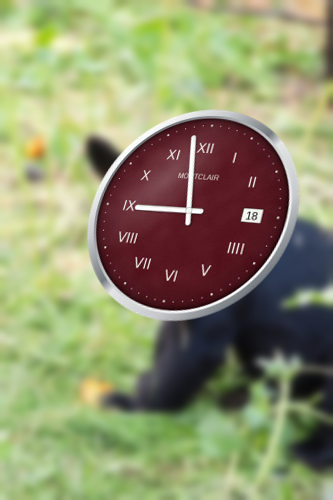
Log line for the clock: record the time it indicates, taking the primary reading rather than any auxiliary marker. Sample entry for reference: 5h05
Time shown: 8h58
